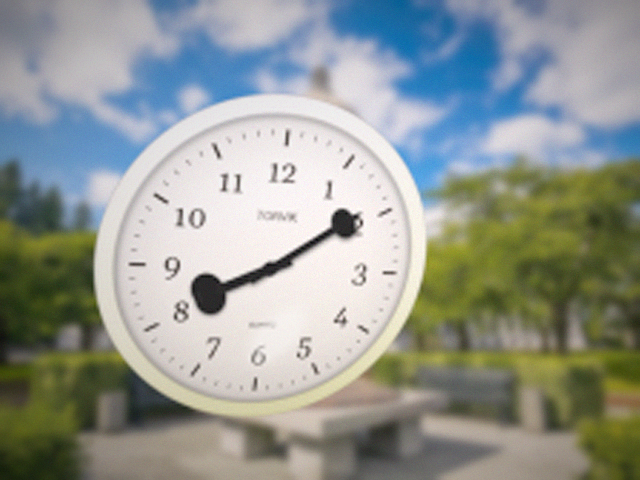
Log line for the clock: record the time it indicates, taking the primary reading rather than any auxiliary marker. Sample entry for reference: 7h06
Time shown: 8h09
